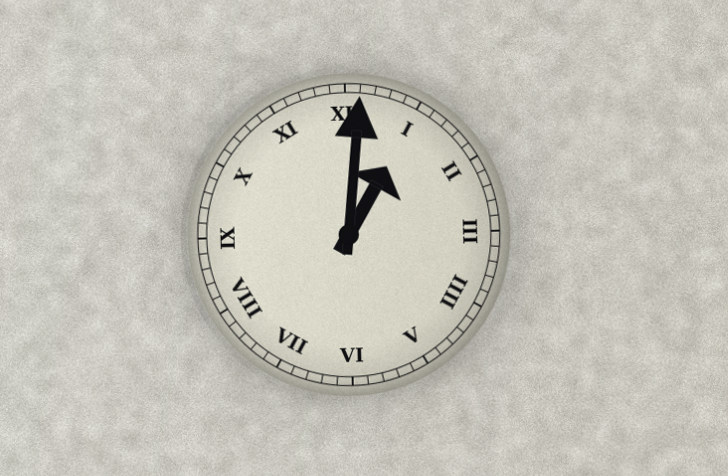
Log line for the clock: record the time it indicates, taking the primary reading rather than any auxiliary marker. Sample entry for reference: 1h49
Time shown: 1h01
